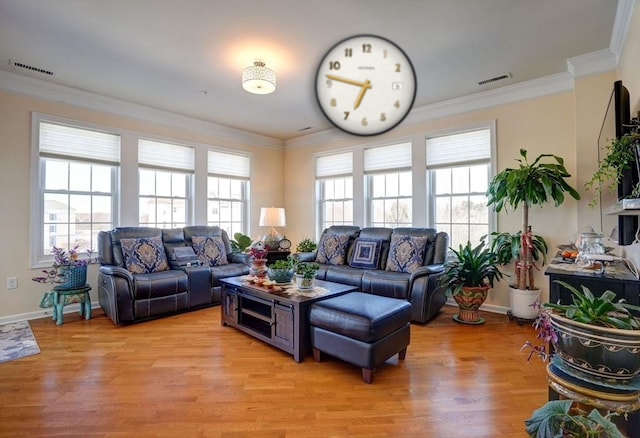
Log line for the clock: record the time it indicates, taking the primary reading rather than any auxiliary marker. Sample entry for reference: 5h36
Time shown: 6h47
